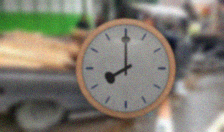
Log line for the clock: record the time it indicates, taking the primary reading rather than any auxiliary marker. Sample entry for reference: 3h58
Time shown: 8h00
